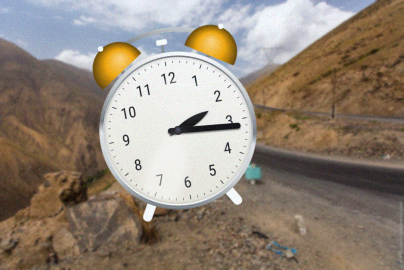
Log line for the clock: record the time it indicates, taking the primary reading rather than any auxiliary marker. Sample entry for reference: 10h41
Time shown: 2h16
